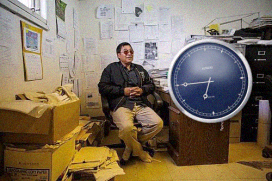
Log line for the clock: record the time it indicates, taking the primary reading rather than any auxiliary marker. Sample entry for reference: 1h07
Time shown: 6h45
